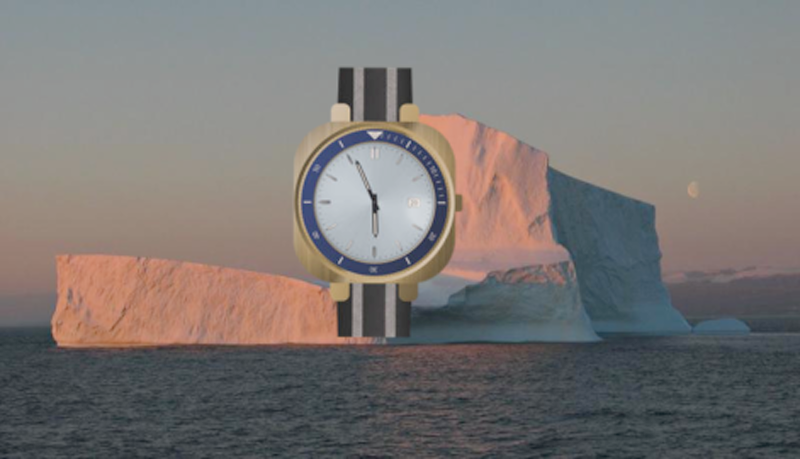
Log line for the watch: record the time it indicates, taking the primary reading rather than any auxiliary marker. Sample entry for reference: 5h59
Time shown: 5h56
